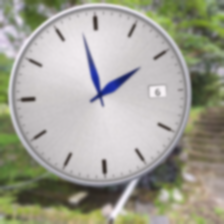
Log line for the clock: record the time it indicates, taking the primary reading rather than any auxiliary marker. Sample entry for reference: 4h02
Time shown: 1h58
